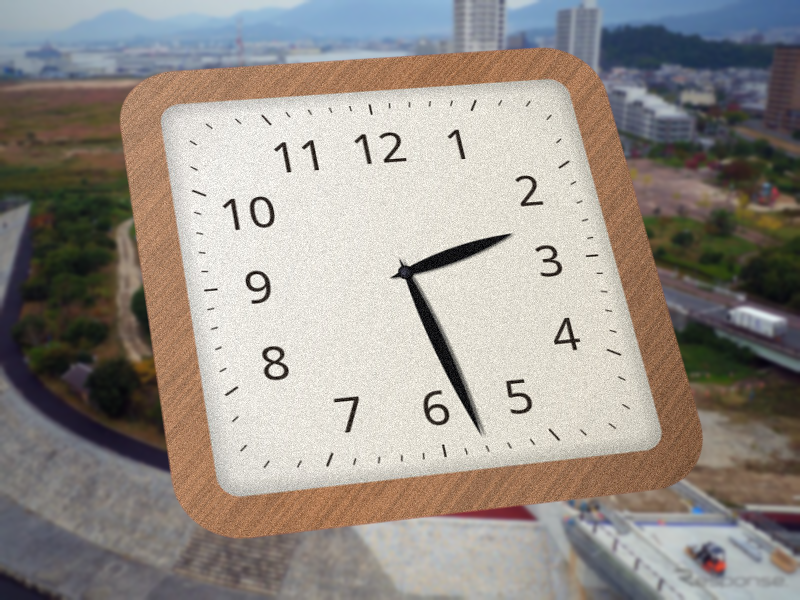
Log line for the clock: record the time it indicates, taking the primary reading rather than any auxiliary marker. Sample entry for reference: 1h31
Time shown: 2h28
